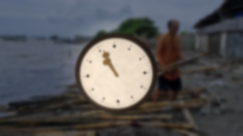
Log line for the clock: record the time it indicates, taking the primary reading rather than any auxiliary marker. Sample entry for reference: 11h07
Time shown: 10h56
